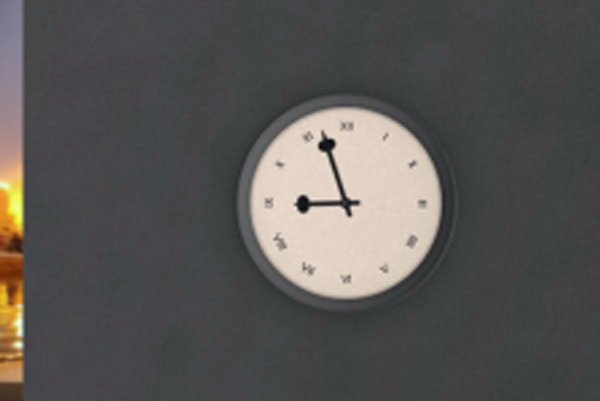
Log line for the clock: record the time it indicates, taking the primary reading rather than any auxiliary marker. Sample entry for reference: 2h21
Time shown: 8h57
